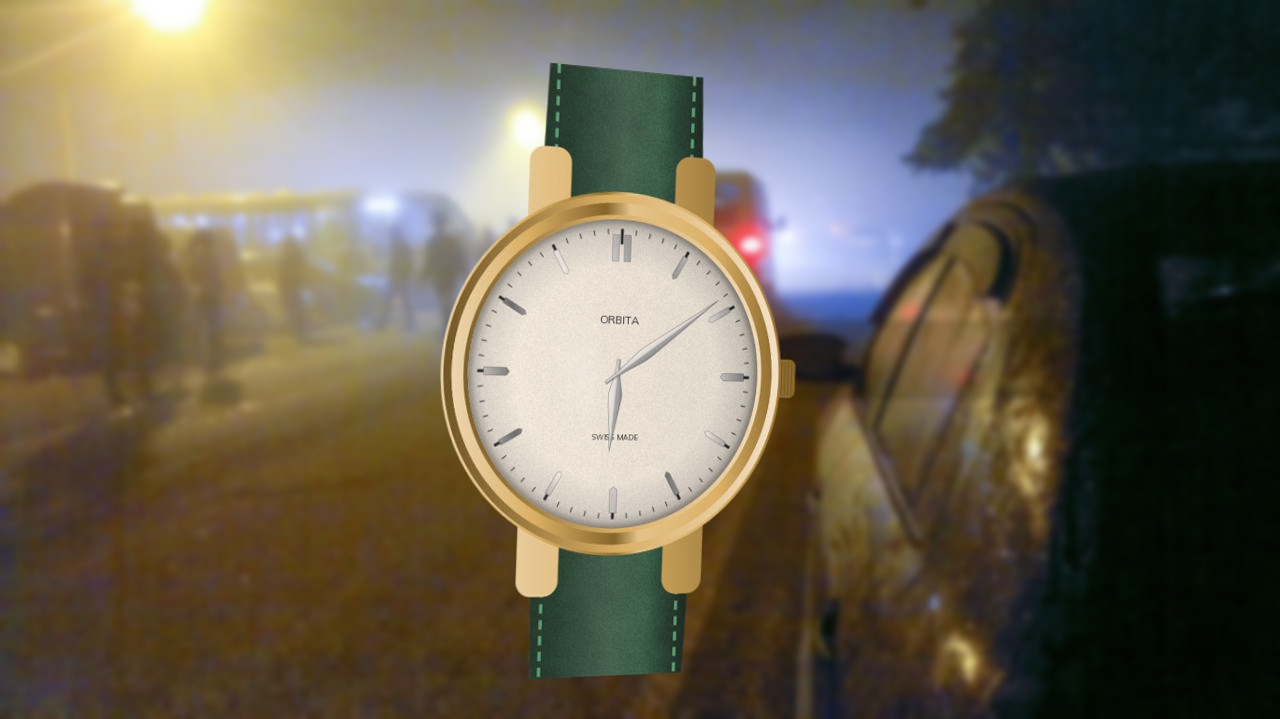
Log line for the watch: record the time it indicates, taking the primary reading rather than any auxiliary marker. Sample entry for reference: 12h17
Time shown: 6h09
